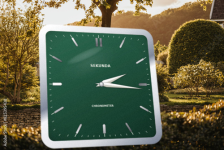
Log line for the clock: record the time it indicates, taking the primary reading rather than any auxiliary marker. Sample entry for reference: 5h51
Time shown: 2h16
